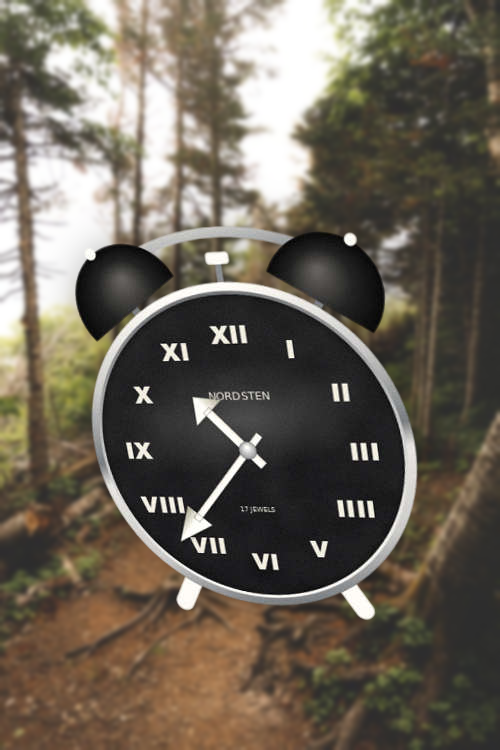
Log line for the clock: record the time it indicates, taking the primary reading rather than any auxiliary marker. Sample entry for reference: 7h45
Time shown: 10h37
